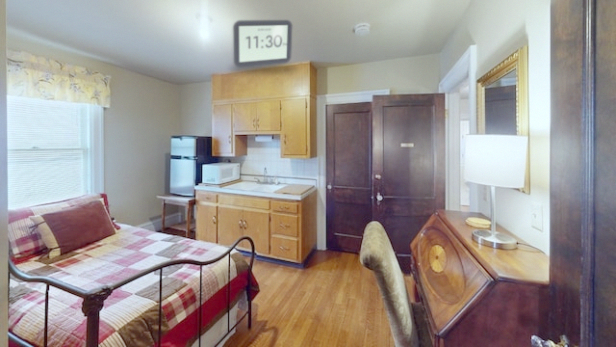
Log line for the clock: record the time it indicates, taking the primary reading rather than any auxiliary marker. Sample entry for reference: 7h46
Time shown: 11h30
